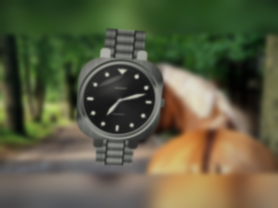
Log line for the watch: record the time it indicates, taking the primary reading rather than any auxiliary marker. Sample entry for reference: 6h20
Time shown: 7h12
